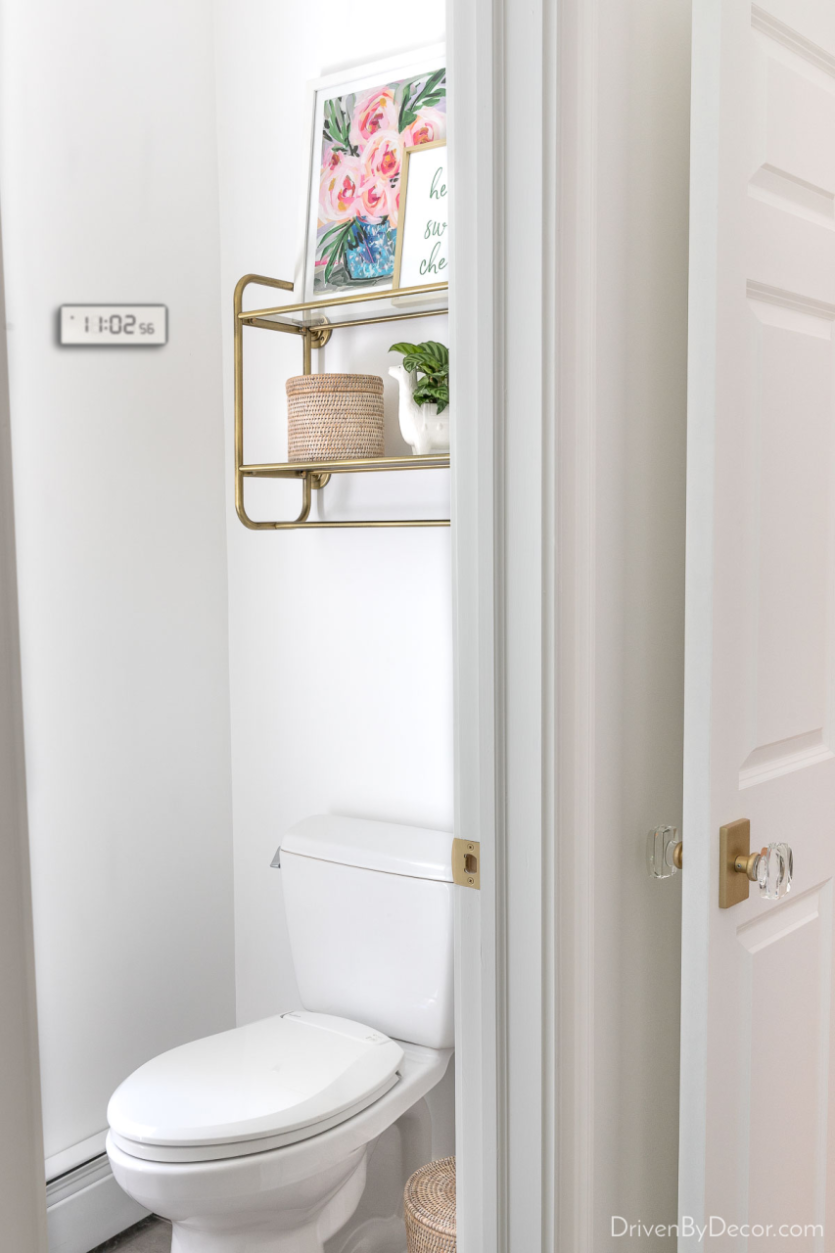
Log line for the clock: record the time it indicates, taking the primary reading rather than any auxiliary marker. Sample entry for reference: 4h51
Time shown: 11h02
